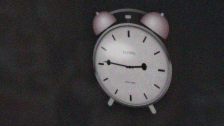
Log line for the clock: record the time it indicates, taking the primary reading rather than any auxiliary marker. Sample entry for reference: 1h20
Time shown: 2h46
